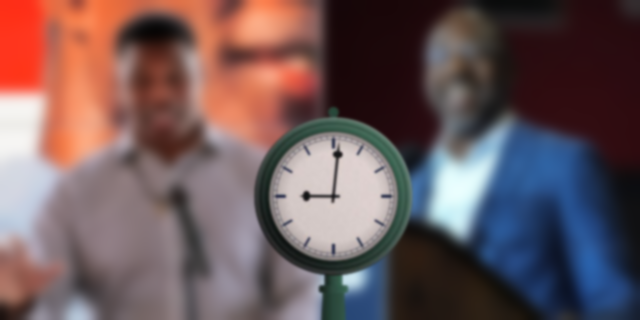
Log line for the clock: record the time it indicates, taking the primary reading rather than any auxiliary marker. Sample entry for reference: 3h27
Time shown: 9h01
